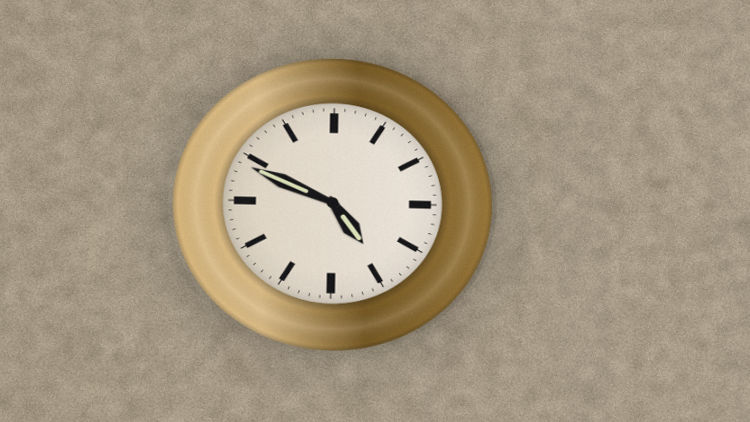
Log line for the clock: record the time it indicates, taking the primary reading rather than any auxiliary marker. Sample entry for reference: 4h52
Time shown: 4h49
